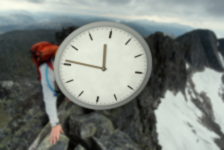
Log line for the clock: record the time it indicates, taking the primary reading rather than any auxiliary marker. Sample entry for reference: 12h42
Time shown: 11h46
